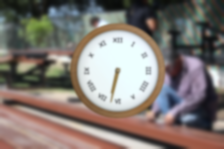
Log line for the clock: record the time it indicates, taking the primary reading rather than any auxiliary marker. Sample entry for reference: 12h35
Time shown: 6h32
